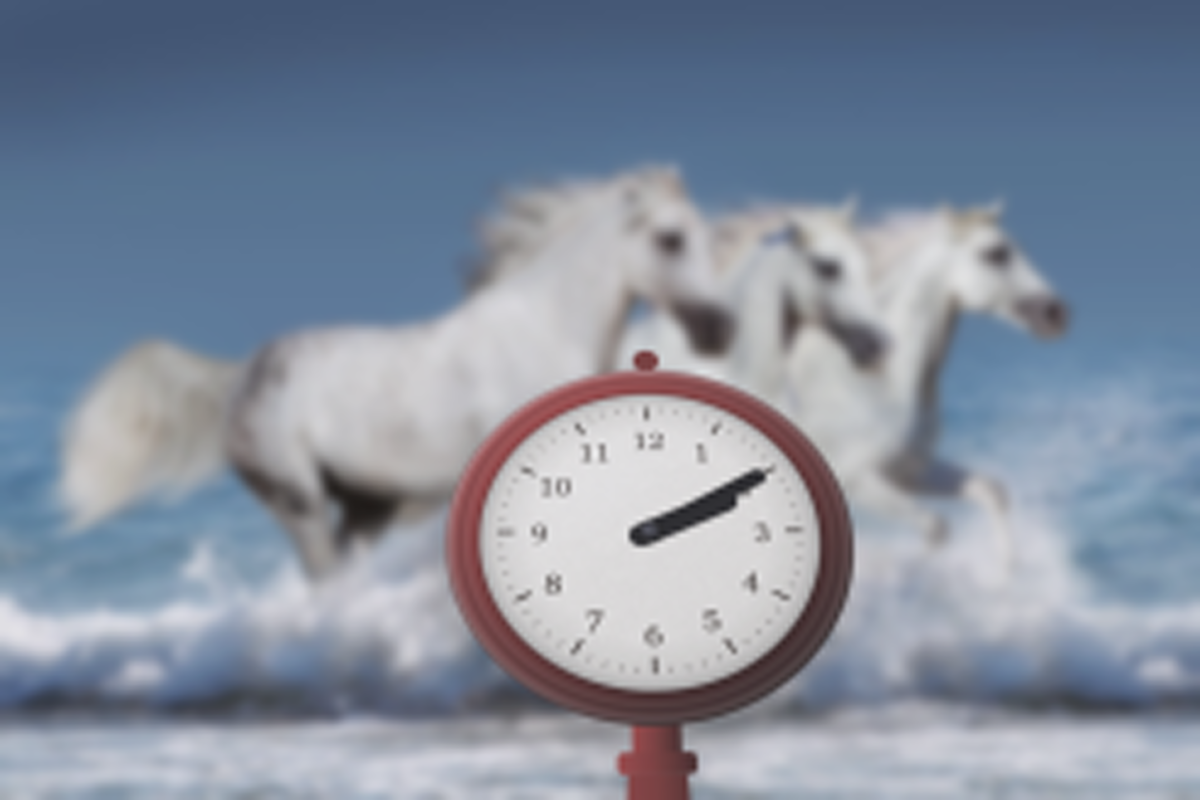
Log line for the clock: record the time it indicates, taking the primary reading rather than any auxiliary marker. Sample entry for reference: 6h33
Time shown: 2h10
